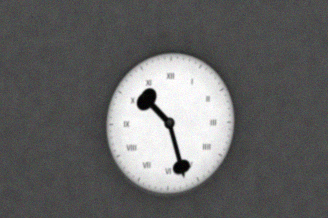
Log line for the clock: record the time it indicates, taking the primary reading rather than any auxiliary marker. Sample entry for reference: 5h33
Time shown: 10h27
